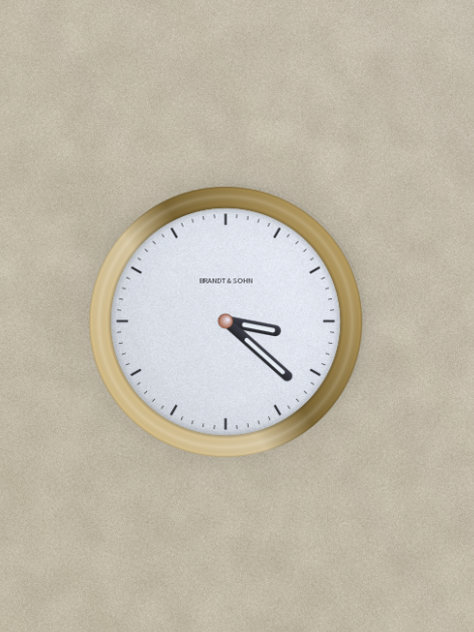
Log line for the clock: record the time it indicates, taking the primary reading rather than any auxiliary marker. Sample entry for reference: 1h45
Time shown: 3h22
